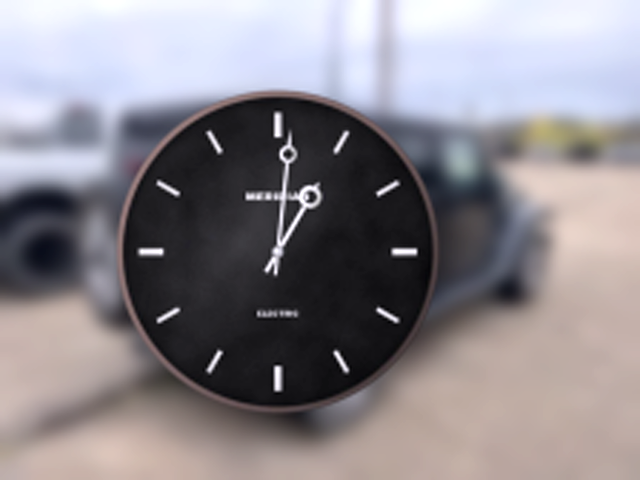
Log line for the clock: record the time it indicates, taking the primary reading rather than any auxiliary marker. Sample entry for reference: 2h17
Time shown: 1h01
